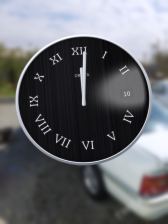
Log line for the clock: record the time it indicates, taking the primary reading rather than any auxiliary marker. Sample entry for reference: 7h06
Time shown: 12h01
